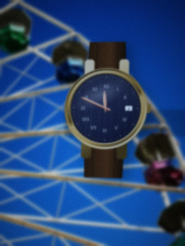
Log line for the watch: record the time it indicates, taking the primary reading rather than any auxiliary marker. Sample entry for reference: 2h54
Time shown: 11h49
